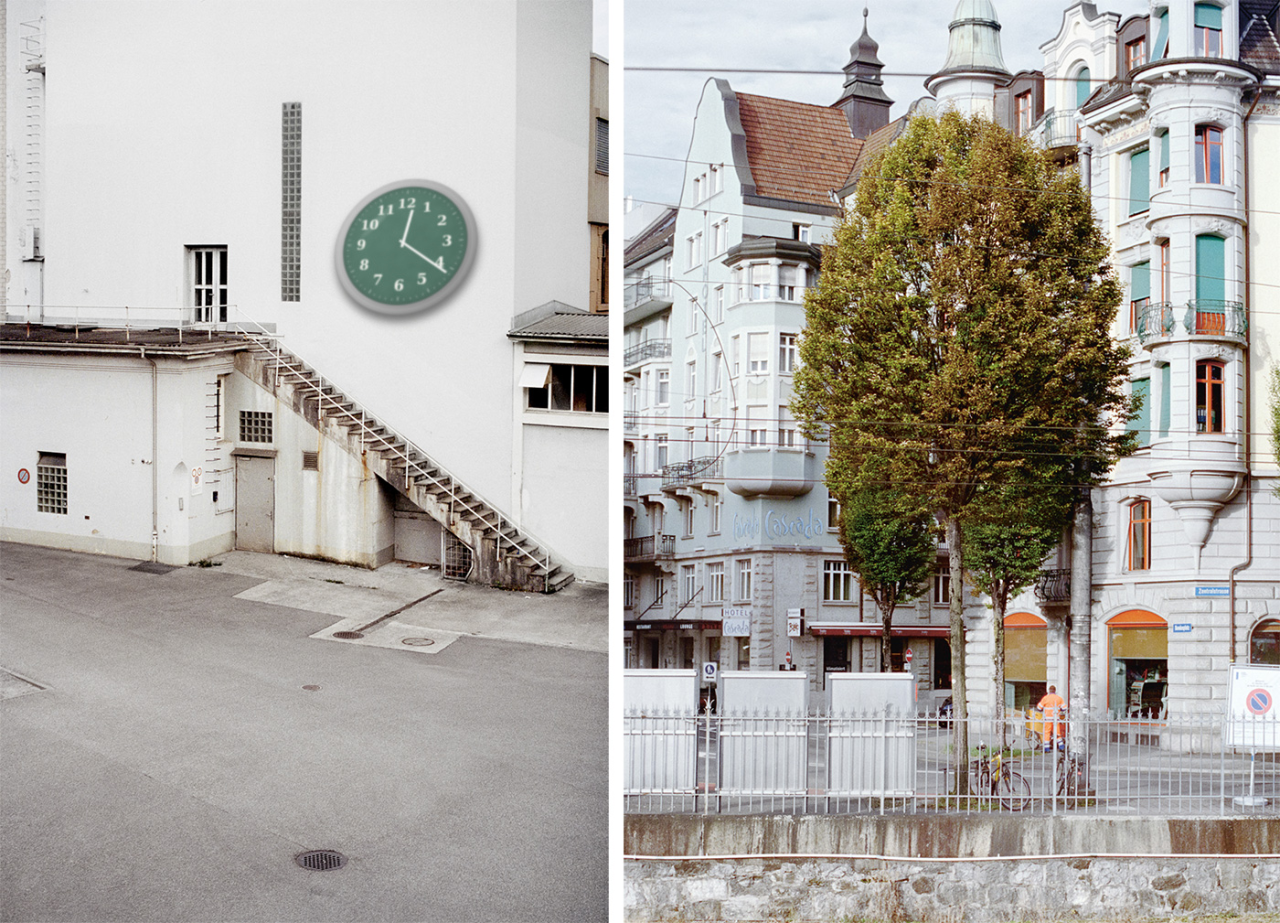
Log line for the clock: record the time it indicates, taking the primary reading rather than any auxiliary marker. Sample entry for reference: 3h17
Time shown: 12h21
